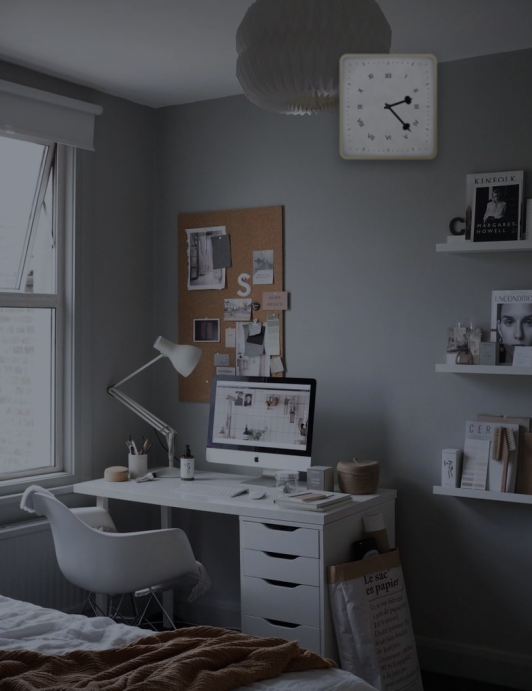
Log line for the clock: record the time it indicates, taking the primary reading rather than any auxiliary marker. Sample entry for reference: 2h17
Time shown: 2h23
